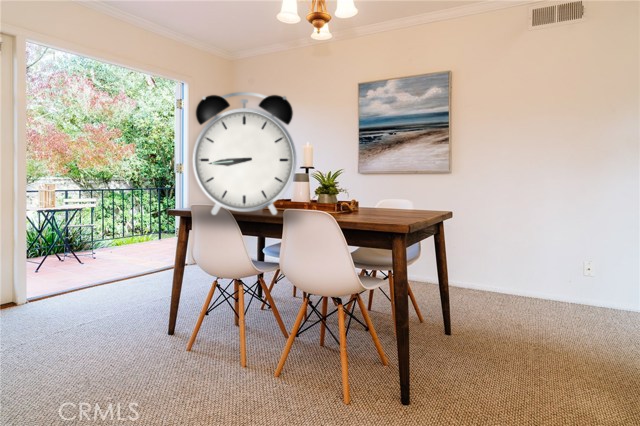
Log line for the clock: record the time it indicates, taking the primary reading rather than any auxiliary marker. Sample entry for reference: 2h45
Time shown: 8h44
